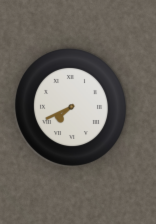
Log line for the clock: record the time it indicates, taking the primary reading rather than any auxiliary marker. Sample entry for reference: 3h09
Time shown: 7h41
